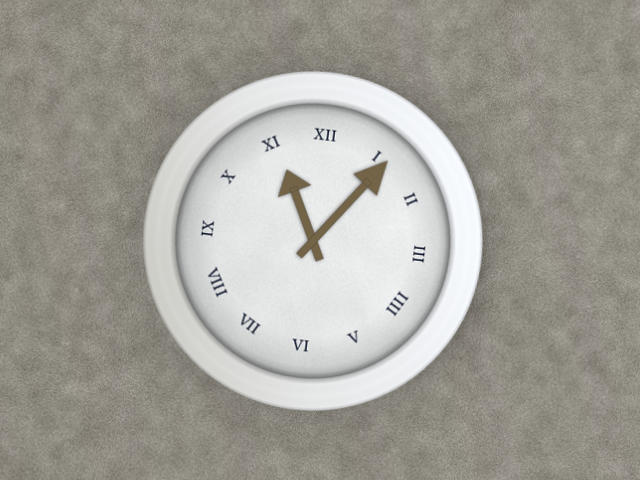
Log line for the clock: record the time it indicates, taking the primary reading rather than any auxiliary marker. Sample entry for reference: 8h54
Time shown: 11h06
